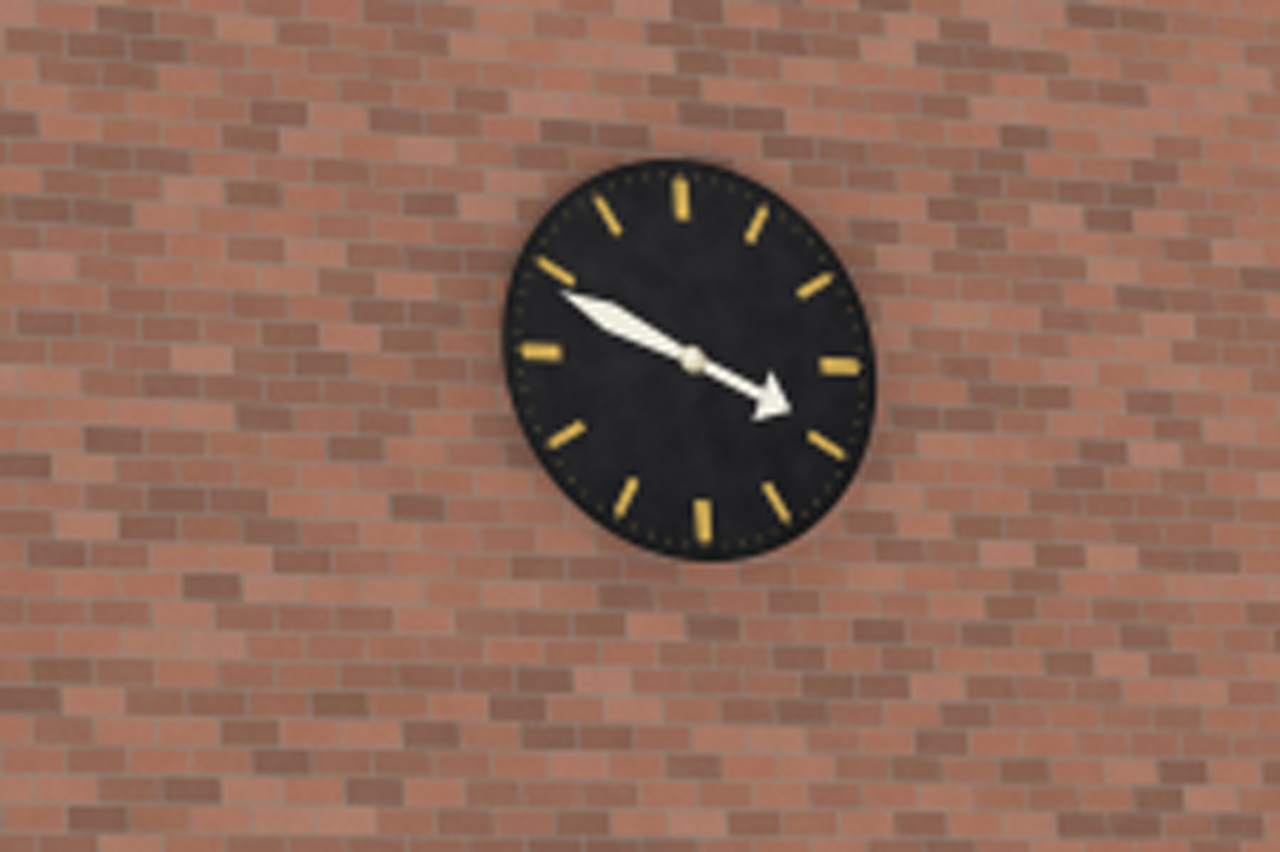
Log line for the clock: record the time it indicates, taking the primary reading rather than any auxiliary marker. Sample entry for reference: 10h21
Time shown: 3h49
